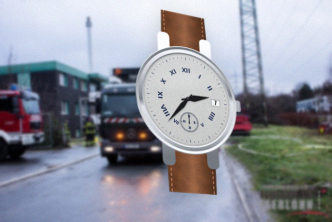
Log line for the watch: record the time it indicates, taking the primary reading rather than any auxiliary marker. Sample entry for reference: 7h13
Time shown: 2h37
